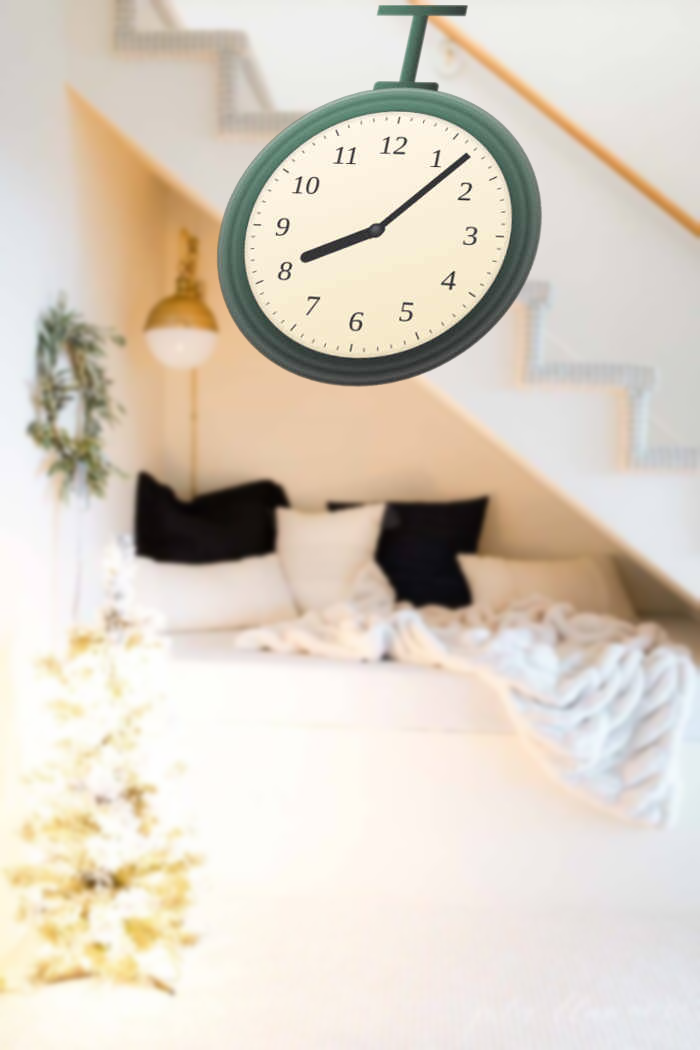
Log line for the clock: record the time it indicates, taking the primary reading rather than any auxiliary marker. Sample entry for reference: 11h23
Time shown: 8h07
